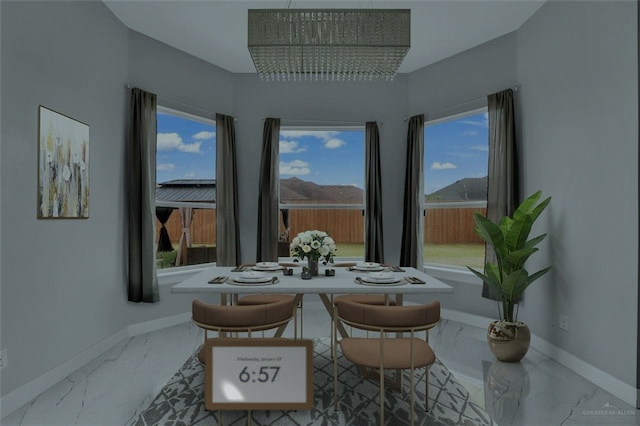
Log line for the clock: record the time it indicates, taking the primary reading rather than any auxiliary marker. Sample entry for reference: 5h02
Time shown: 6h57
